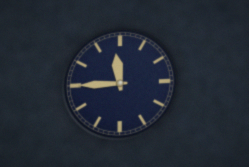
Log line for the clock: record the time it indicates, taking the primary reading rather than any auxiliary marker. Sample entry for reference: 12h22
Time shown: 11h45
